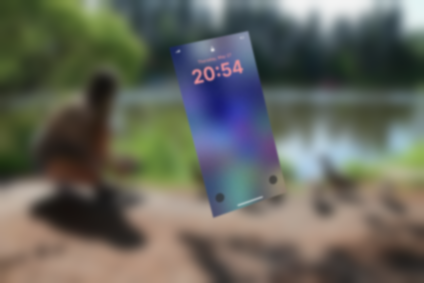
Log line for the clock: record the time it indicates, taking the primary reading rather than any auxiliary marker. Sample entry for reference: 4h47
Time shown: 20h54
